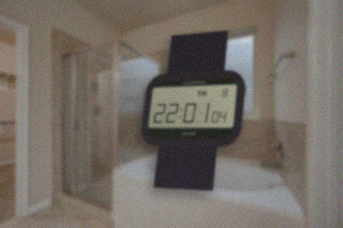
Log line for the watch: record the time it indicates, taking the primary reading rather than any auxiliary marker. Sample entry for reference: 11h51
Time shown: 22h01
